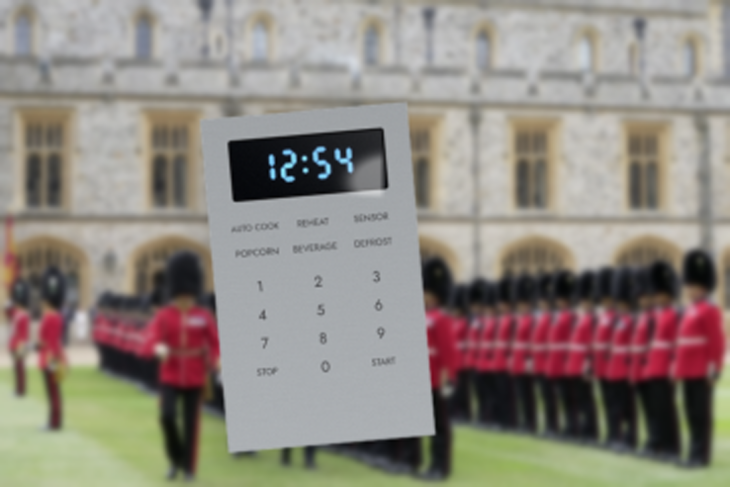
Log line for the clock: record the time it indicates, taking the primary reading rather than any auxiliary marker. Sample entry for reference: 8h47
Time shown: 12h54
